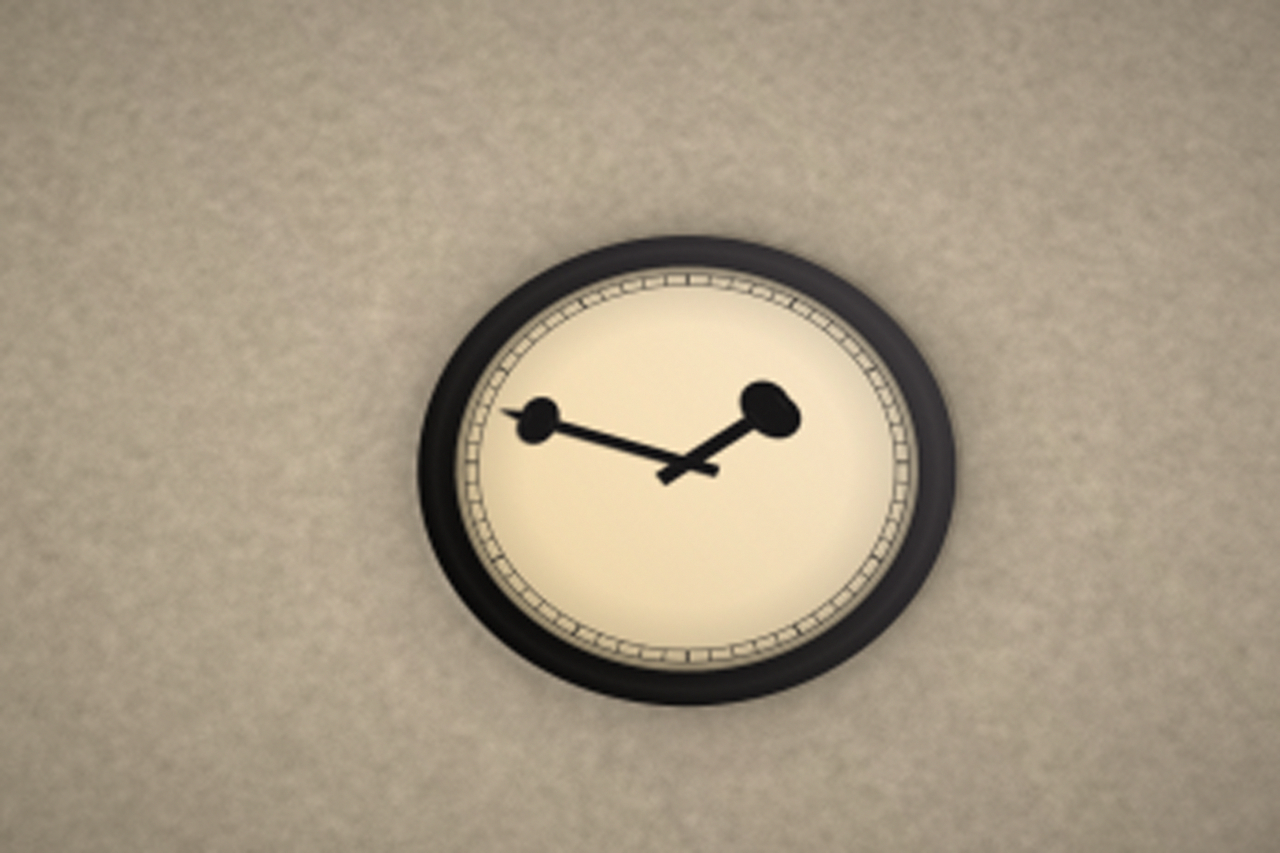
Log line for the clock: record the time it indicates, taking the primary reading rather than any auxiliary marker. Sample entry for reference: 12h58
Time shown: 1h48
